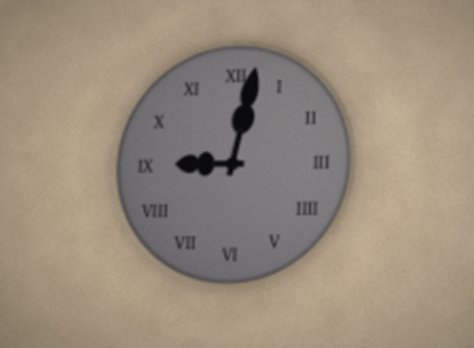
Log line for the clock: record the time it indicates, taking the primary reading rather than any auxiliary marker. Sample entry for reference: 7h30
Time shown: 9h02
